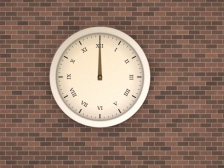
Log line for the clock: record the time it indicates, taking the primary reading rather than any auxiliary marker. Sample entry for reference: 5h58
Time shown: 12h00
